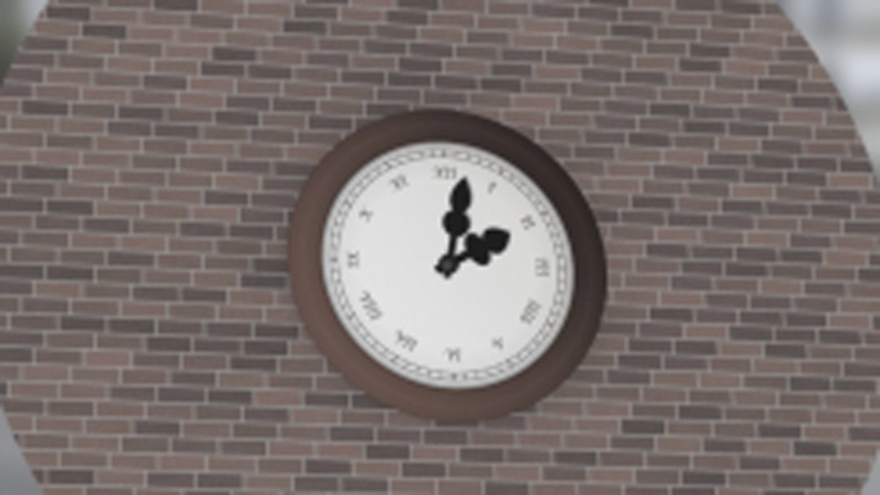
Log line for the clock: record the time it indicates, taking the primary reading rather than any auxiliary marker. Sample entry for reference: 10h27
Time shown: 2h02
